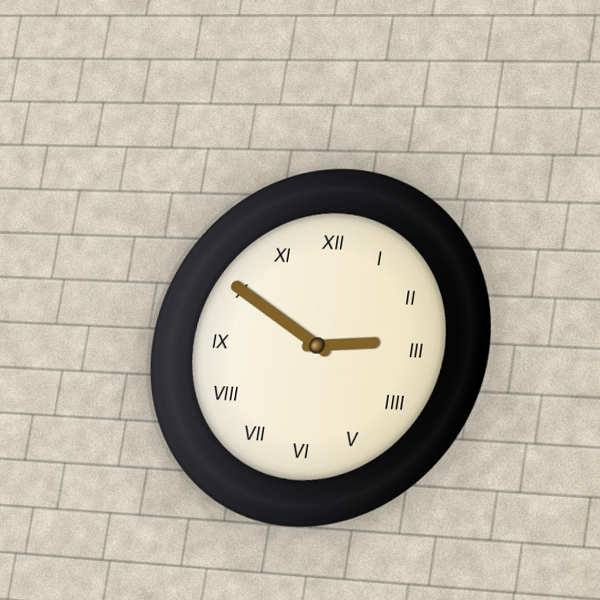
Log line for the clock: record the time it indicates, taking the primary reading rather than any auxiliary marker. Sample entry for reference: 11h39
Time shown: 2h50
